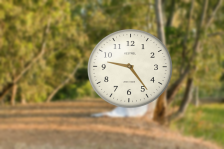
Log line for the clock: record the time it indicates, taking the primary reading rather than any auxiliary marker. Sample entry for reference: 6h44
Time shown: 9h24
